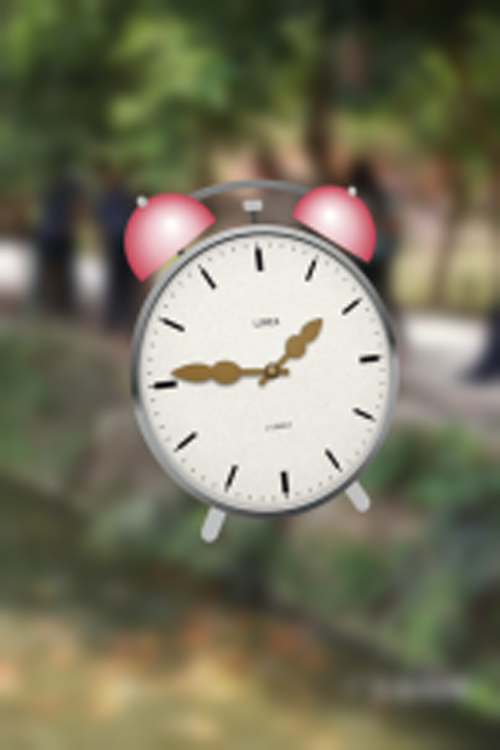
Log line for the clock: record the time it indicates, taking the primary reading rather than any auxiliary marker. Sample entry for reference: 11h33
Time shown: 1h46
